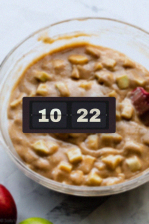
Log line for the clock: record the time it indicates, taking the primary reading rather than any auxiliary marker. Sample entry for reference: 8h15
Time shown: 10h22
